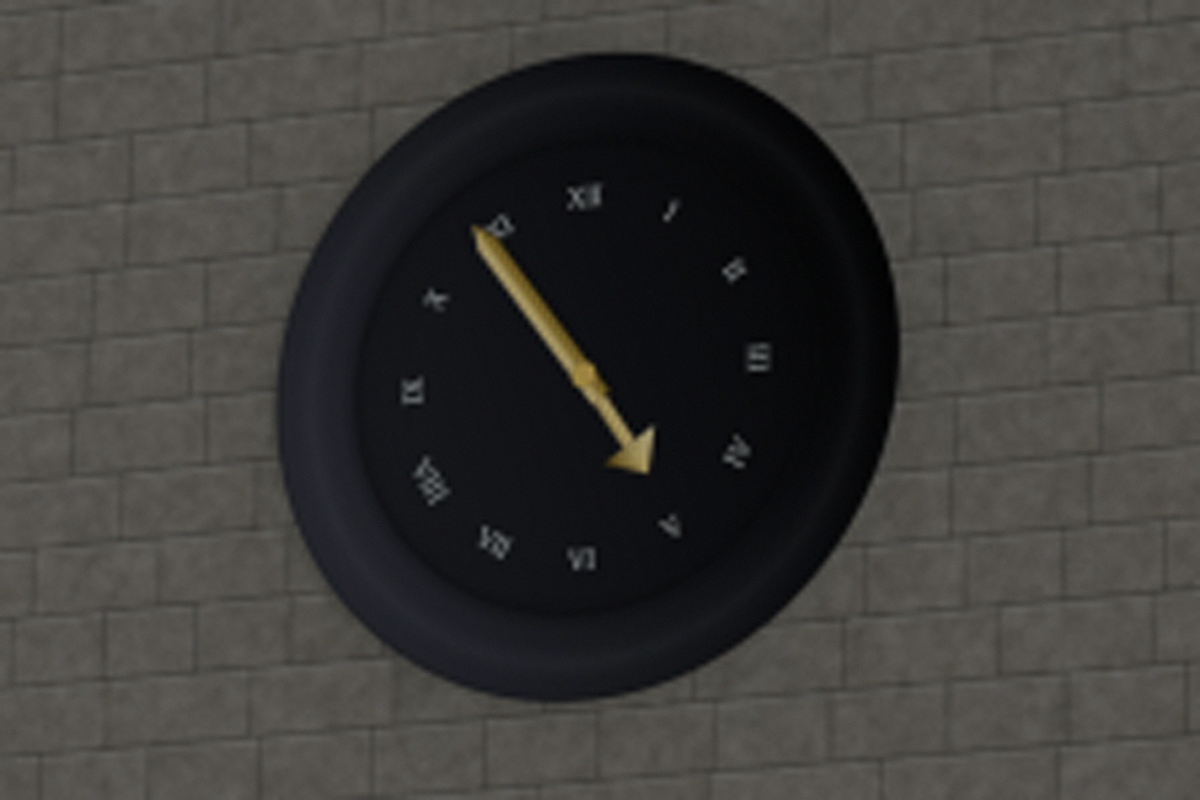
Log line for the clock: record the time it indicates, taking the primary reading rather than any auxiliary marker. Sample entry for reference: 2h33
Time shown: 4h54
